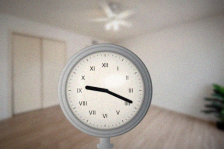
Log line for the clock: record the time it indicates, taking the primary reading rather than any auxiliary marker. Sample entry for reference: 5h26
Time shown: 9h19
